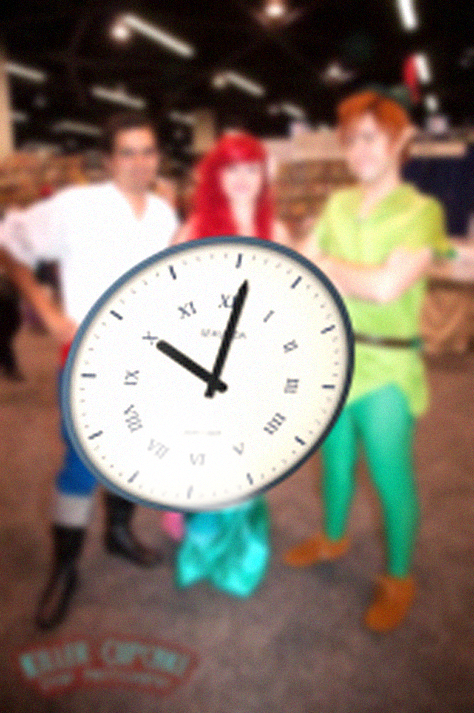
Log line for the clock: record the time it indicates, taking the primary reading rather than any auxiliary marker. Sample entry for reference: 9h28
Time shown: 10h01
